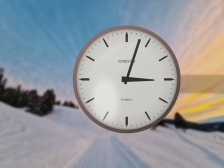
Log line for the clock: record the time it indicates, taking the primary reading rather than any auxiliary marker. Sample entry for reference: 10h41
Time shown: 3h03
